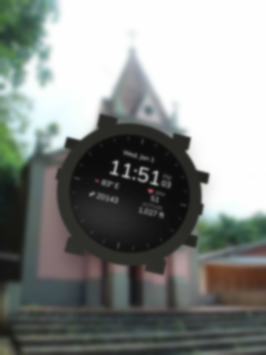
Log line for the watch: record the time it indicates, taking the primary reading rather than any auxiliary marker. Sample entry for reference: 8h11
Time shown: 11h51
